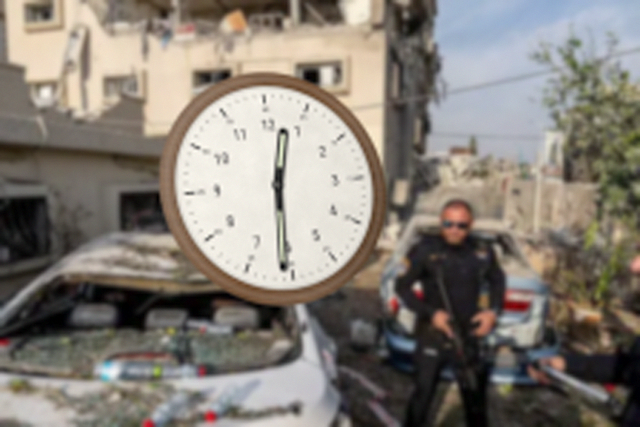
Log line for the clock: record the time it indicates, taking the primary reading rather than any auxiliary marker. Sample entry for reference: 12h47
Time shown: 12h31
